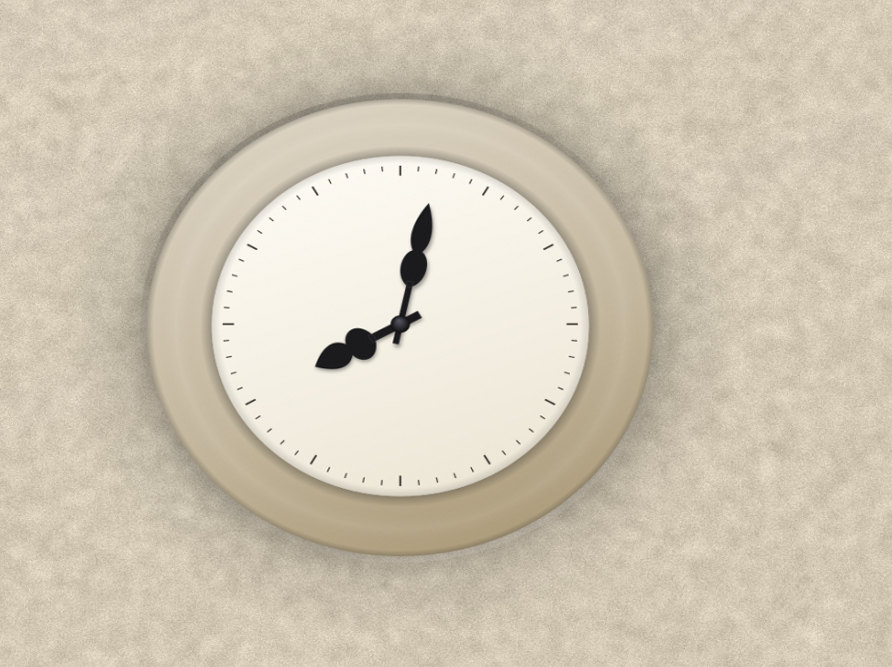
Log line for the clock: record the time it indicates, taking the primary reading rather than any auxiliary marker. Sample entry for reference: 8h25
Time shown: 8h02
